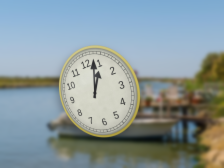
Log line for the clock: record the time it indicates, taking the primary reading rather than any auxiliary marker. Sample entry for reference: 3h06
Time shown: 1h03
